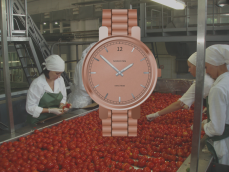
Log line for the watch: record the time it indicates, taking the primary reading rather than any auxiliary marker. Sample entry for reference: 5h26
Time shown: 1h52
